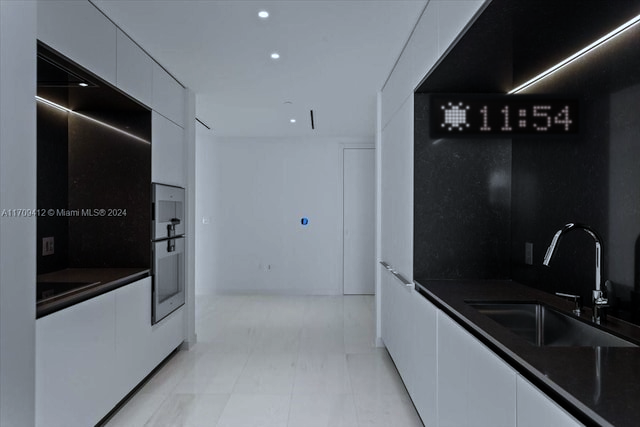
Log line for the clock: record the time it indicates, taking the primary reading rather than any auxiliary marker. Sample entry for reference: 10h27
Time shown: 11h54
